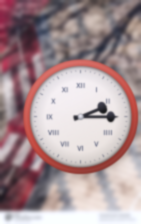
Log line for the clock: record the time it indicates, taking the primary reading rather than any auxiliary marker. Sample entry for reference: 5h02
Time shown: 2h15
